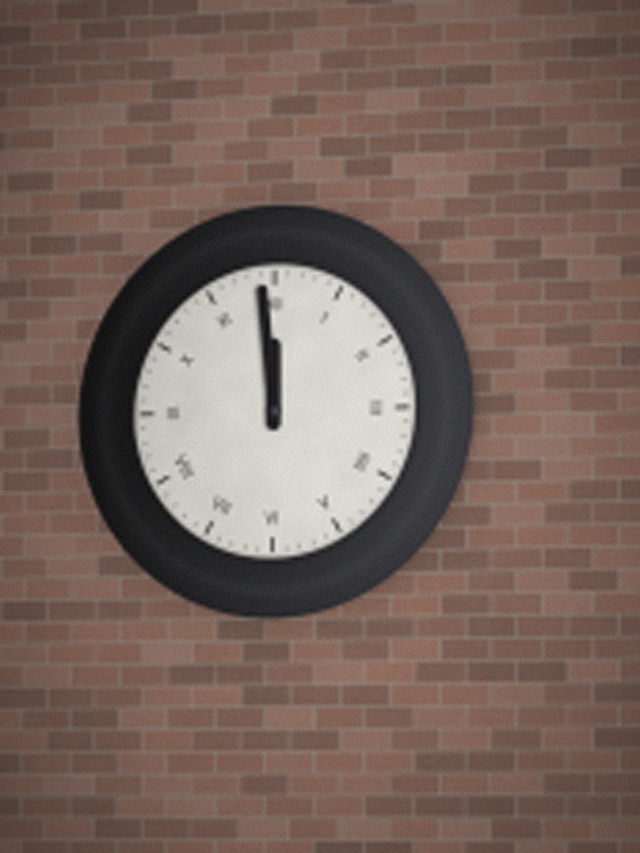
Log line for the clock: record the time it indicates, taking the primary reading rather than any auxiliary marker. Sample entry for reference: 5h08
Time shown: 11h59
